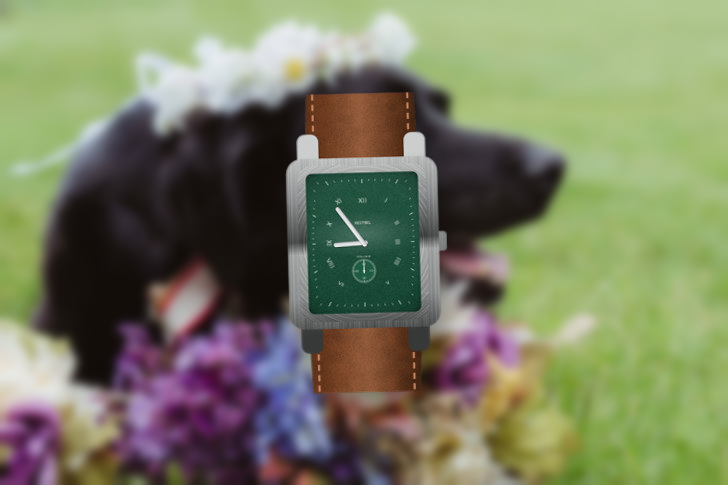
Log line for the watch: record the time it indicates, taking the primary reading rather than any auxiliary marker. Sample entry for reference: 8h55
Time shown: 8h54
